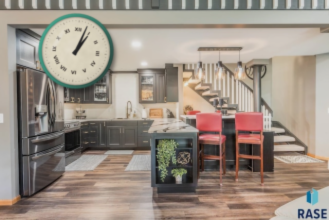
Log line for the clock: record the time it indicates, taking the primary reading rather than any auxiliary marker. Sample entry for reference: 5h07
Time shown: 1h03
